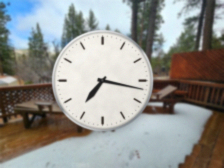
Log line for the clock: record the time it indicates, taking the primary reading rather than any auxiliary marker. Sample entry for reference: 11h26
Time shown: 7h17
